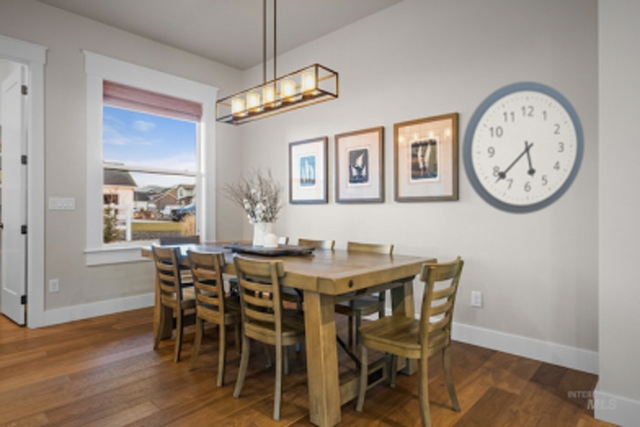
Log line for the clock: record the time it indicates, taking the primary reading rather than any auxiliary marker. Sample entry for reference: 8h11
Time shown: 5h38
